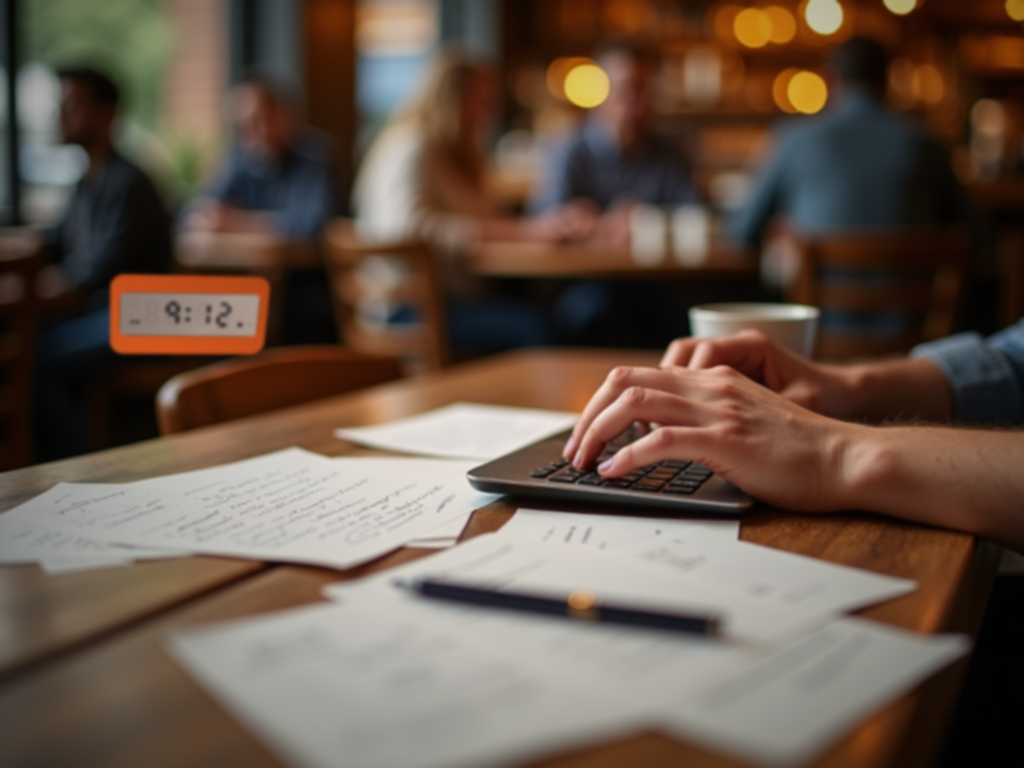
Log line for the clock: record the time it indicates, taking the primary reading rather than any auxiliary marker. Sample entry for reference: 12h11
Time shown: 9h12
